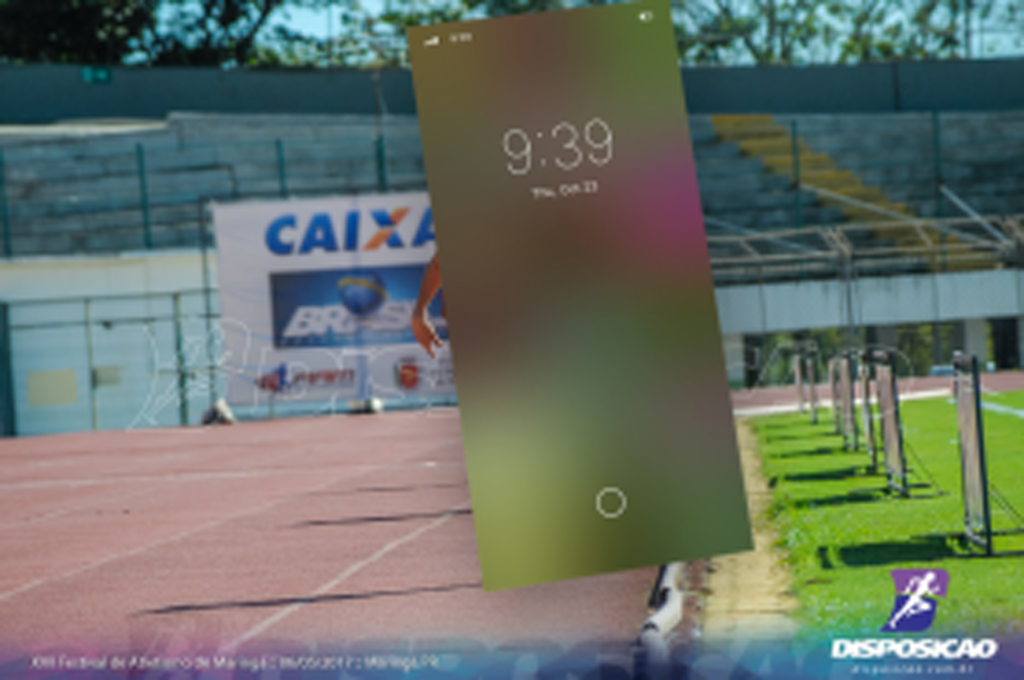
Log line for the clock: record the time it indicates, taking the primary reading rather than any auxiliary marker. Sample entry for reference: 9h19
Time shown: 9h39
